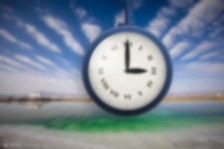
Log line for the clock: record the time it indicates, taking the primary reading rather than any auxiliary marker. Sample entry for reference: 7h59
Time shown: 3h00
